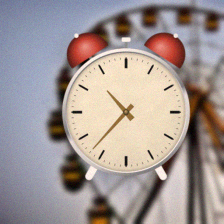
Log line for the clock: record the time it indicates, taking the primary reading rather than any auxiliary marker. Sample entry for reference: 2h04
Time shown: 10h37
